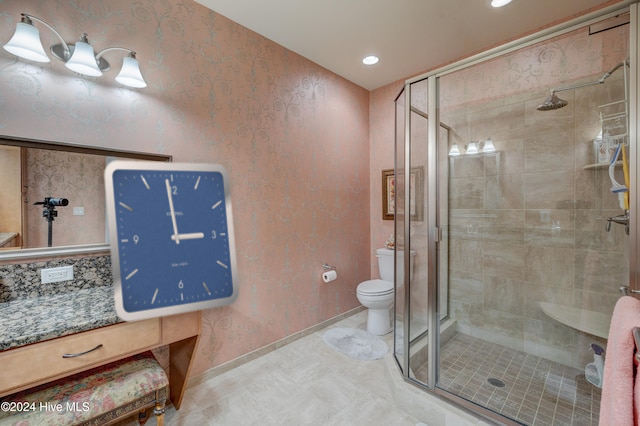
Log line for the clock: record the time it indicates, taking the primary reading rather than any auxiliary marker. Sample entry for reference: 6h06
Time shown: 2h59
